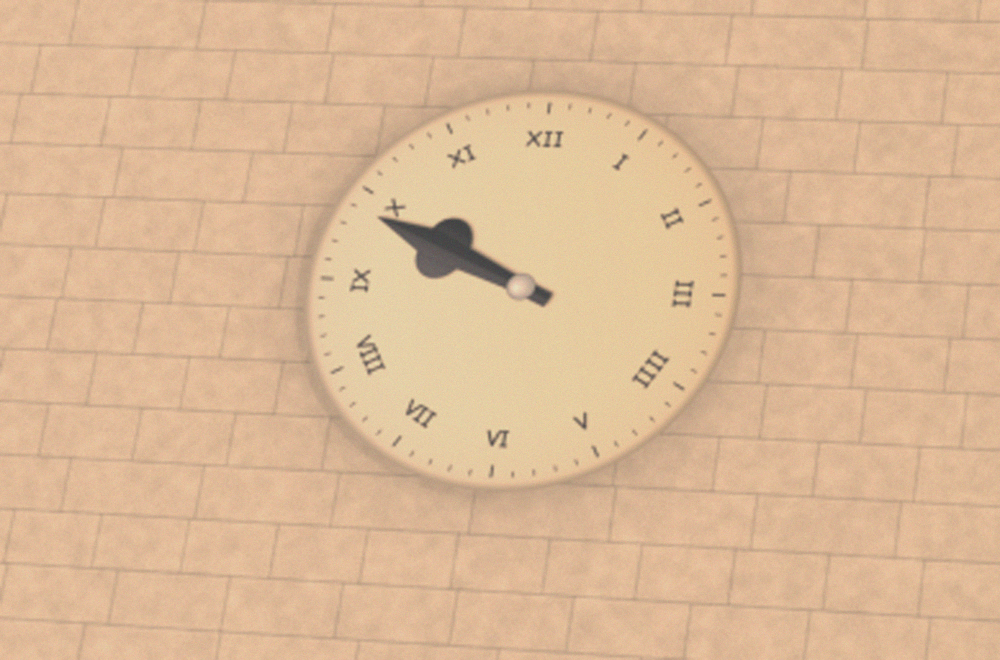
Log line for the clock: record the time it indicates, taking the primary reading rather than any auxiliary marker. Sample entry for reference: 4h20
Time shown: 9h49
